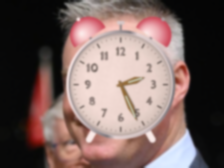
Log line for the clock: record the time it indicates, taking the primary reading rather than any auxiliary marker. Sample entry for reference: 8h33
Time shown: 2h26
